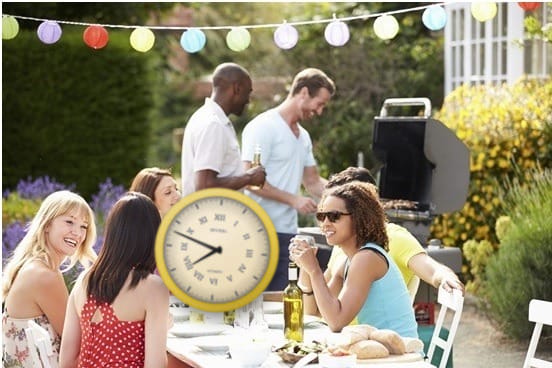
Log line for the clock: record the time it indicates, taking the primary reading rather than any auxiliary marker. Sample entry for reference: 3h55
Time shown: 7h48
